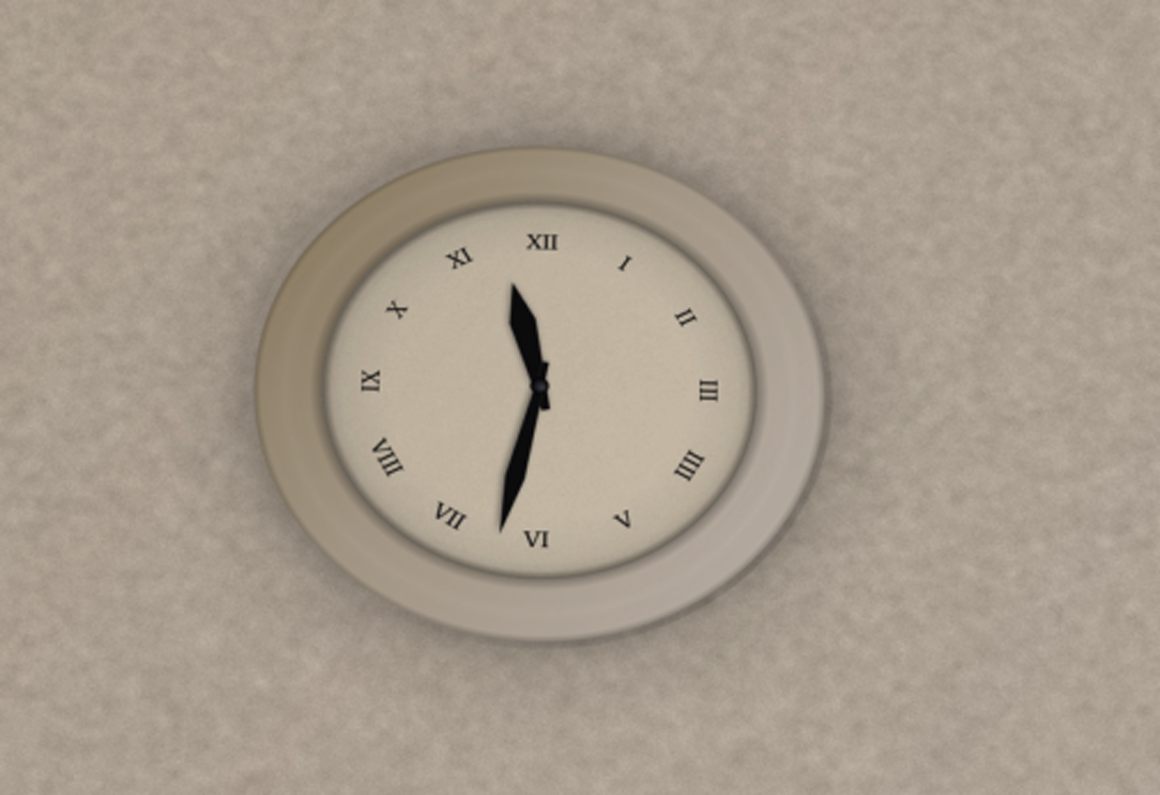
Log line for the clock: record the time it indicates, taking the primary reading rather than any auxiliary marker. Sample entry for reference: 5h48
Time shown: 11h32
